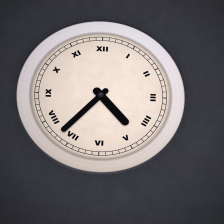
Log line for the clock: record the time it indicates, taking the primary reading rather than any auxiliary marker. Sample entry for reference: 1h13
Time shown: 4h37
